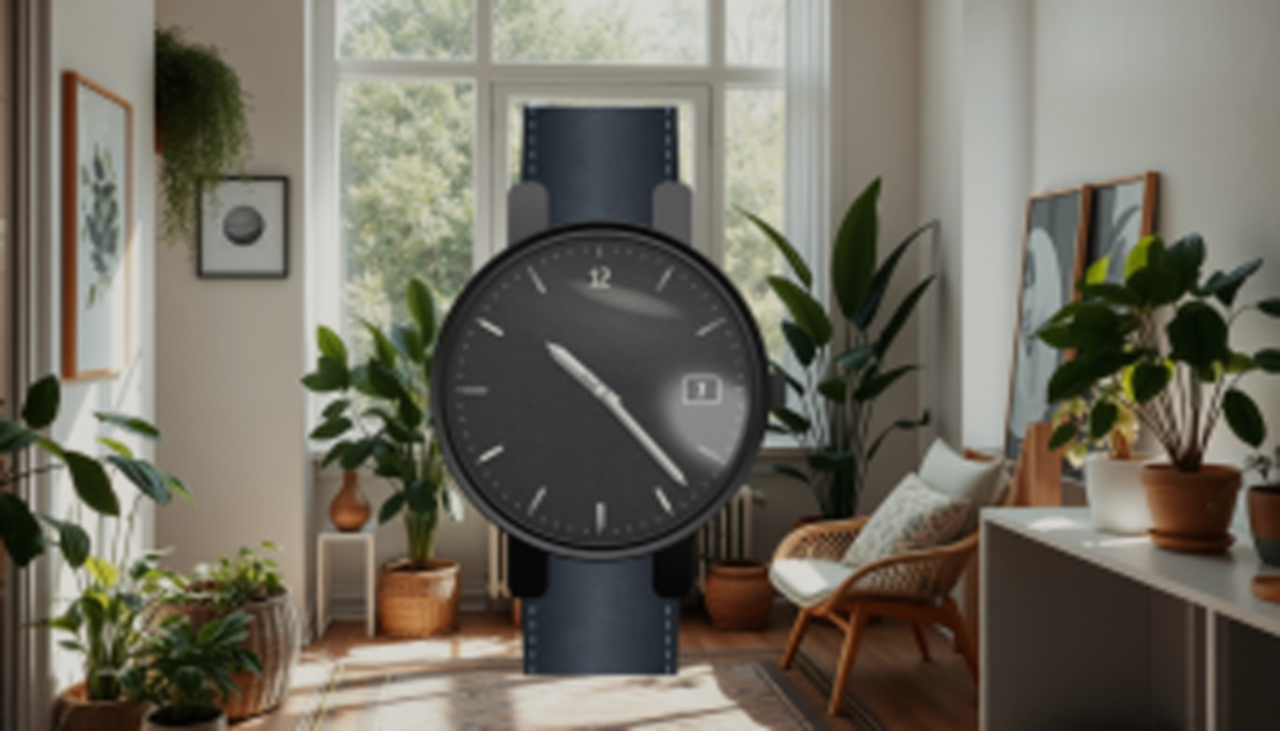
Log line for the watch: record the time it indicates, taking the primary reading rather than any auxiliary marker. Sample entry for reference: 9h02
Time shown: 10h23
